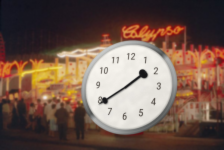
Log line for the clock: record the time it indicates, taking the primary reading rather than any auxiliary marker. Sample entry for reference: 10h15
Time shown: 1h39
